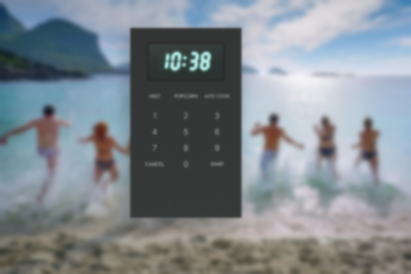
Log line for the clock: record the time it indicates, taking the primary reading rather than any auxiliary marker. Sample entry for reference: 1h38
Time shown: 10h38
